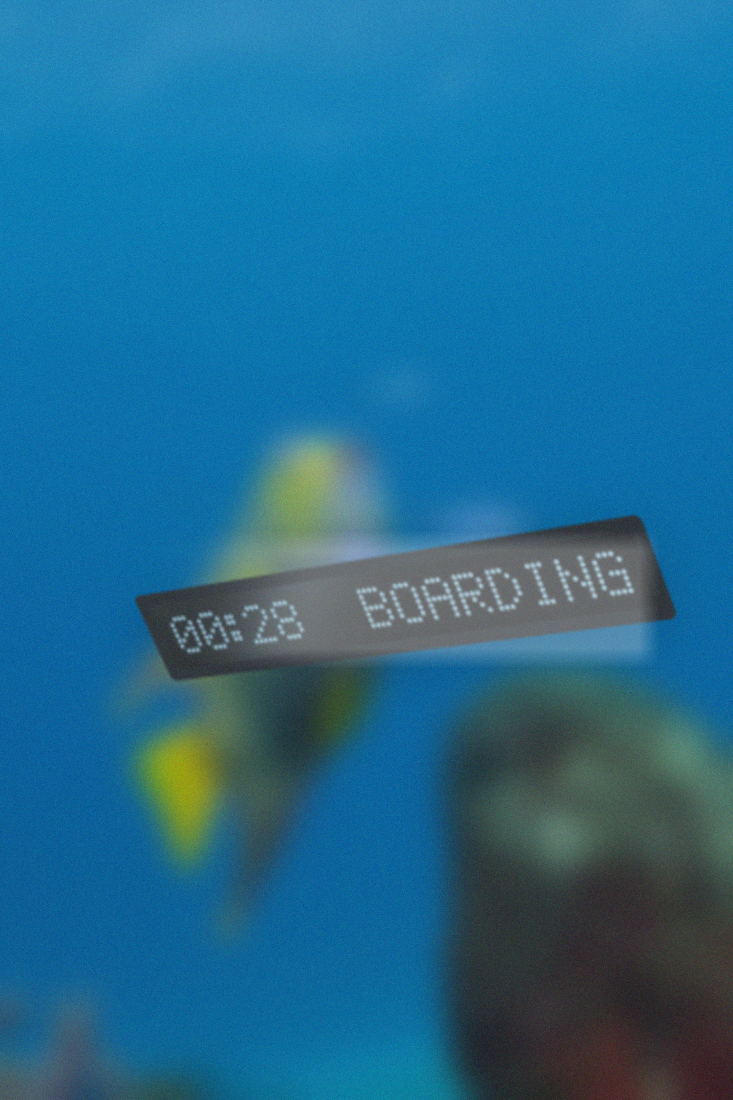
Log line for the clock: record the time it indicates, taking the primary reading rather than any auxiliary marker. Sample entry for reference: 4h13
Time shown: 0h28
